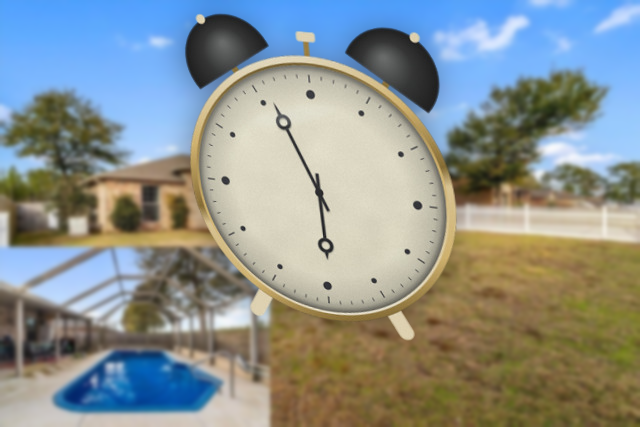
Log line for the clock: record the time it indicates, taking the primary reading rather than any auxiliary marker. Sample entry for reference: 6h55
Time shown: 5h56
